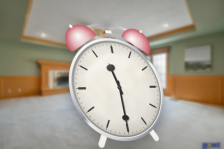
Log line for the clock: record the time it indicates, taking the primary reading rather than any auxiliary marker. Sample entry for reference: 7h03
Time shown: 11h30
